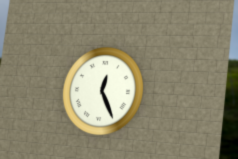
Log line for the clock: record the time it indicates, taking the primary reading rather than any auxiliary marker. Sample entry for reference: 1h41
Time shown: 12h25
